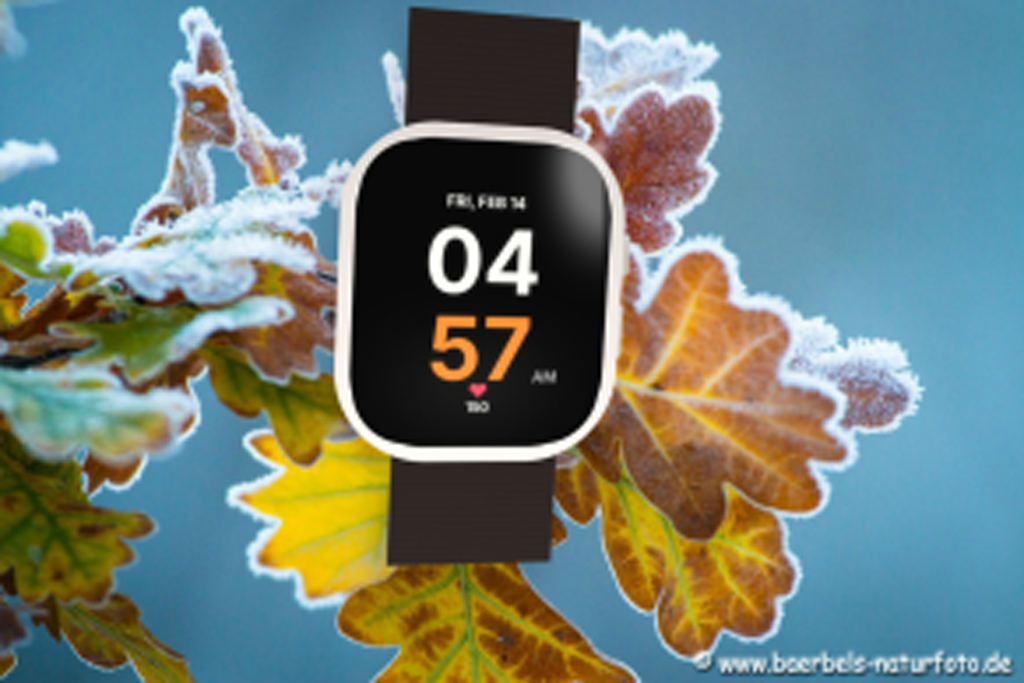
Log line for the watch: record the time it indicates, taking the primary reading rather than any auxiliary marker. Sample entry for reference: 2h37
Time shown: 4h57
